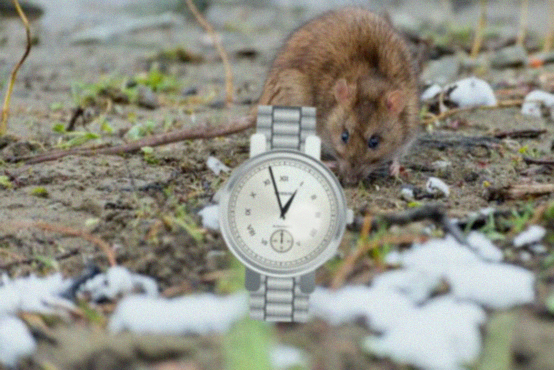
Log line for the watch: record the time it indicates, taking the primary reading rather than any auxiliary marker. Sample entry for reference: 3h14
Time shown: 12h57
